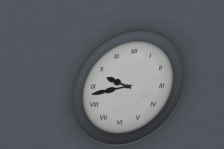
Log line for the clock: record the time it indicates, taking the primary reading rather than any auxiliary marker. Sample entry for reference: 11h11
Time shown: 9h43
